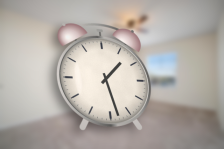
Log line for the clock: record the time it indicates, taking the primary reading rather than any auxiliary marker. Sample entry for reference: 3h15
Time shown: 1h28
